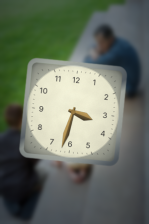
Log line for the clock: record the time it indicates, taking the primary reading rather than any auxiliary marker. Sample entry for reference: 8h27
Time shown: 3h32
